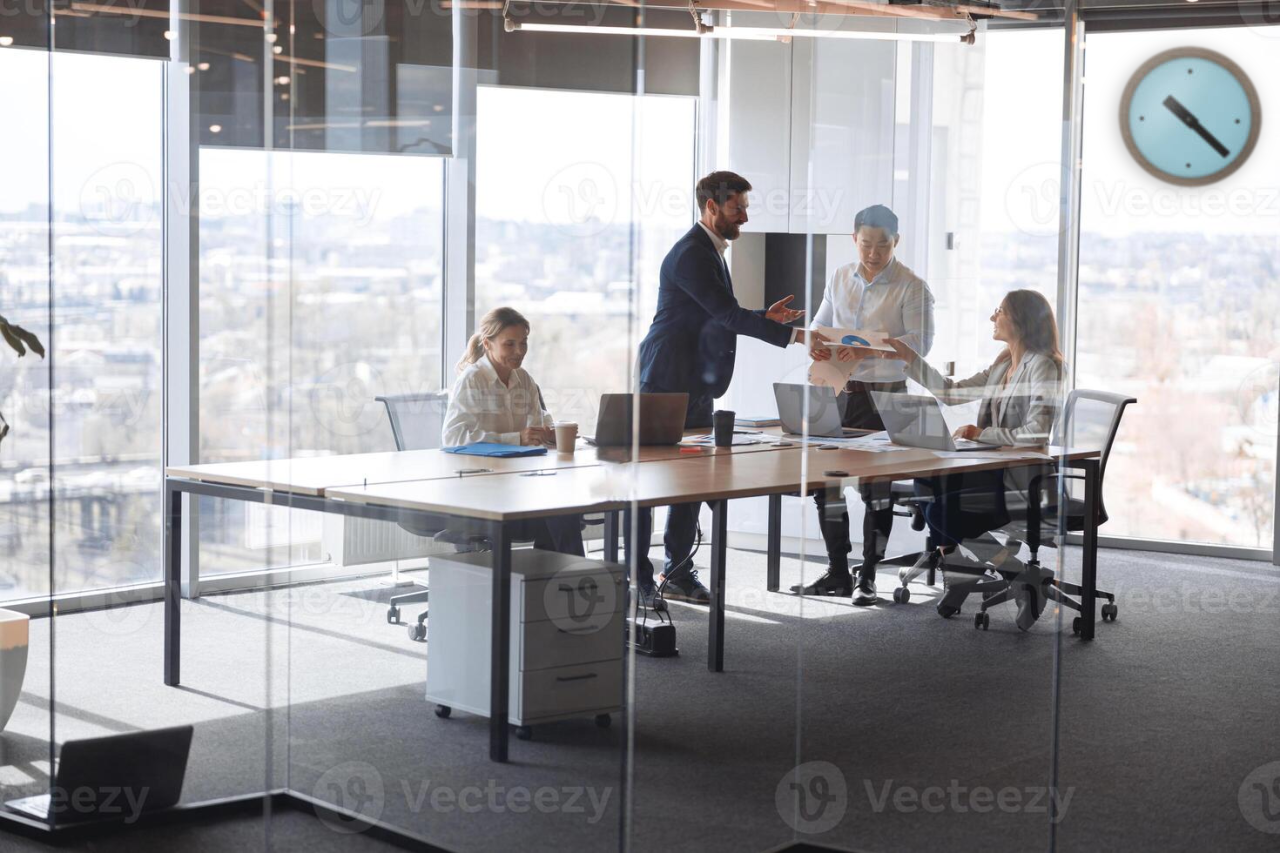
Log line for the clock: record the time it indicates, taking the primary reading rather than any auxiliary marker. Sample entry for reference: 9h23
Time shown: 10h22
